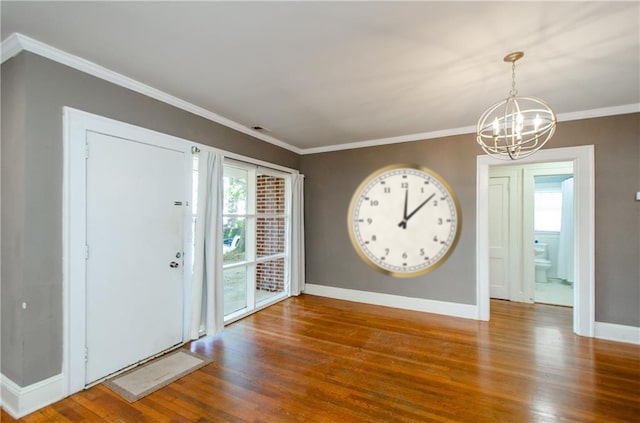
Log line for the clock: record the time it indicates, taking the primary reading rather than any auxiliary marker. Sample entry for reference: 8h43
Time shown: 12h08
